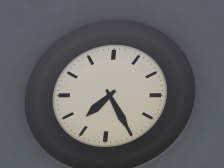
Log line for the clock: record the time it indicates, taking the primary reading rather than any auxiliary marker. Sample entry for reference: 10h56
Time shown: 7h25
